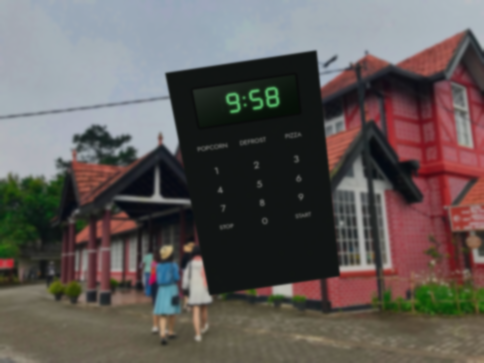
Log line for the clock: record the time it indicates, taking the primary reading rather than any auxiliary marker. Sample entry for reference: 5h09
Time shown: 9h58
